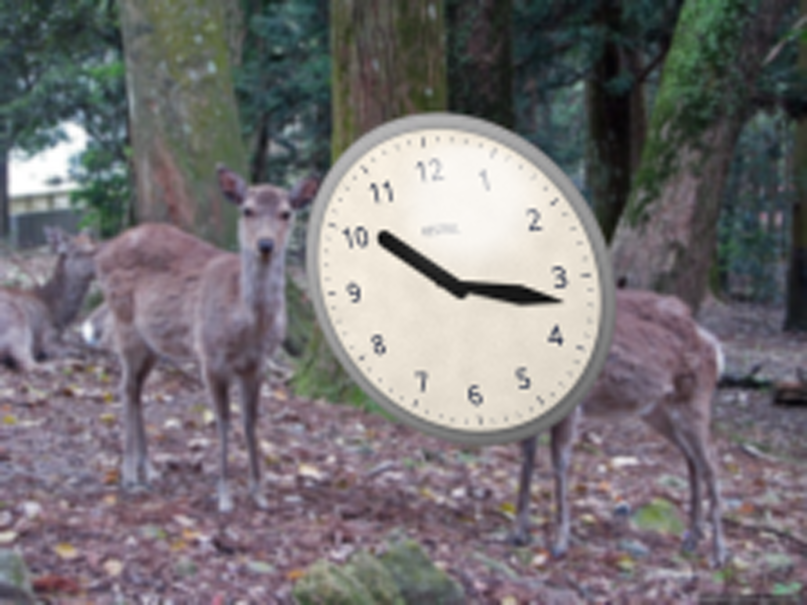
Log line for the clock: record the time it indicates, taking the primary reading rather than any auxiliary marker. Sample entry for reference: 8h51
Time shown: 10h17
